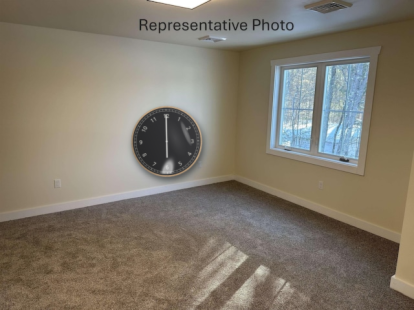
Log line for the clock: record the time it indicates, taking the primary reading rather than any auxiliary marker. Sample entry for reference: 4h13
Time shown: 6h00
